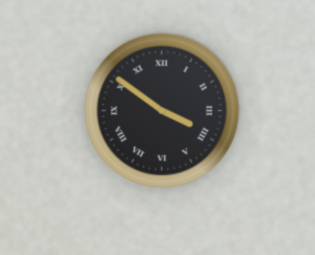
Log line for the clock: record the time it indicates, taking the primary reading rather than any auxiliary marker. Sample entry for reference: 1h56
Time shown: 3h51
